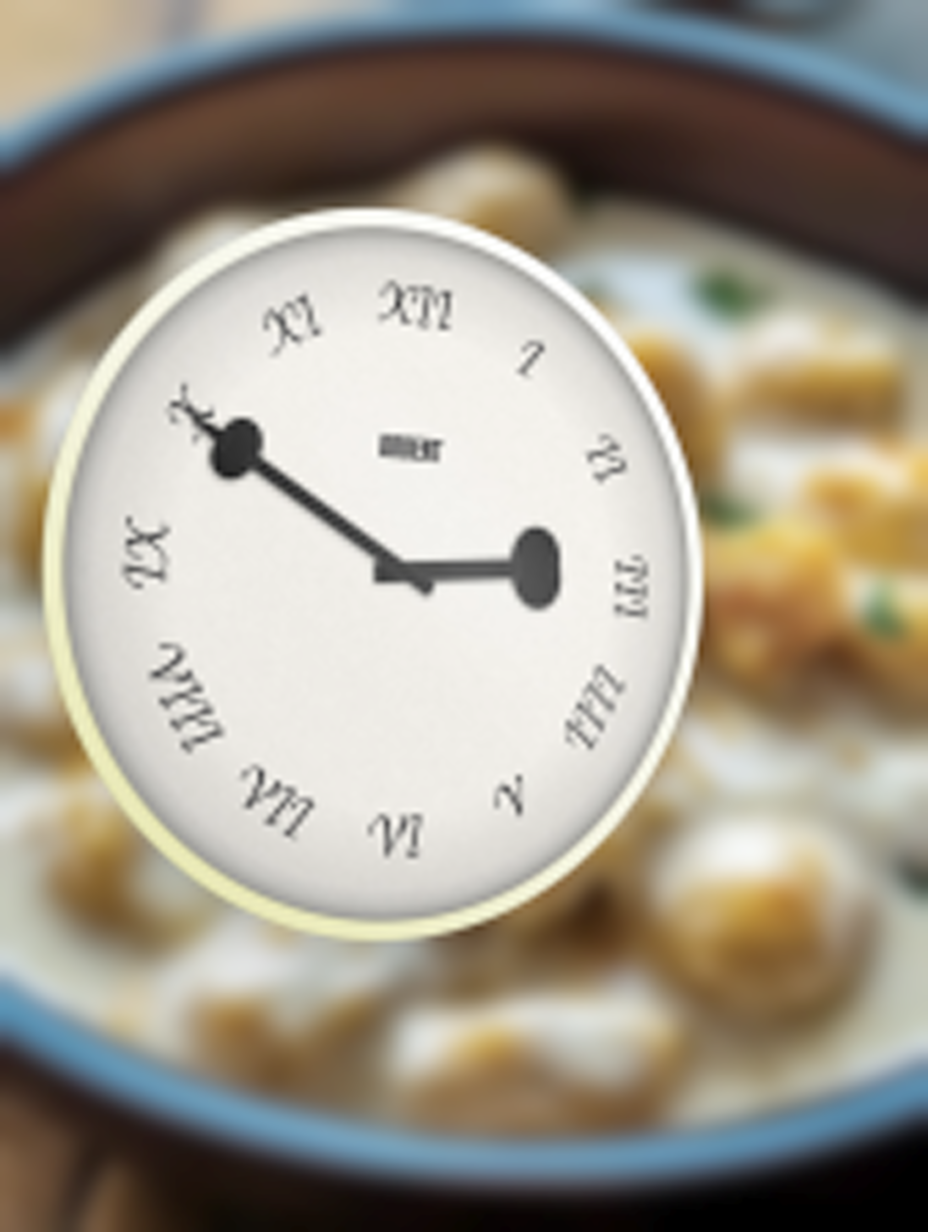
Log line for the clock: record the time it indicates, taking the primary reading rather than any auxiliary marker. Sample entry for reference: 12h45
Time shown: 2h50
